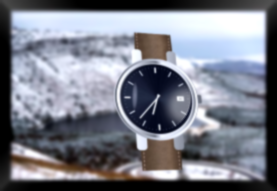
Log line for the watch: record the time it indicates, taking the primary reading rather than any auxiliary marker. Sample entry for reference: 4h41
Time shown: 6h37
